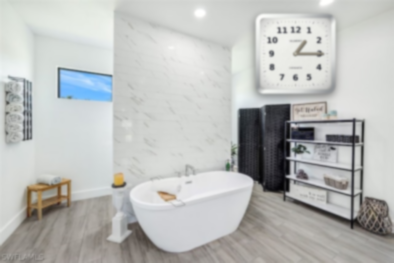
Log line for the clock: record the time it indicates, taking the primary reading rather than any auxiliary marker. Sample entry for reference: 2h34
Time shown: 1h15
